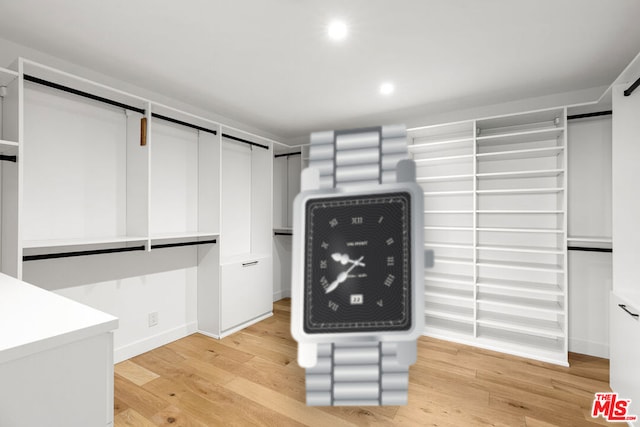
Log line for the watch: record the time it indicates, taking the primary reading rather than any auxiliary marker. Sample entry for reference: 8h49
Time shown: 9h38
